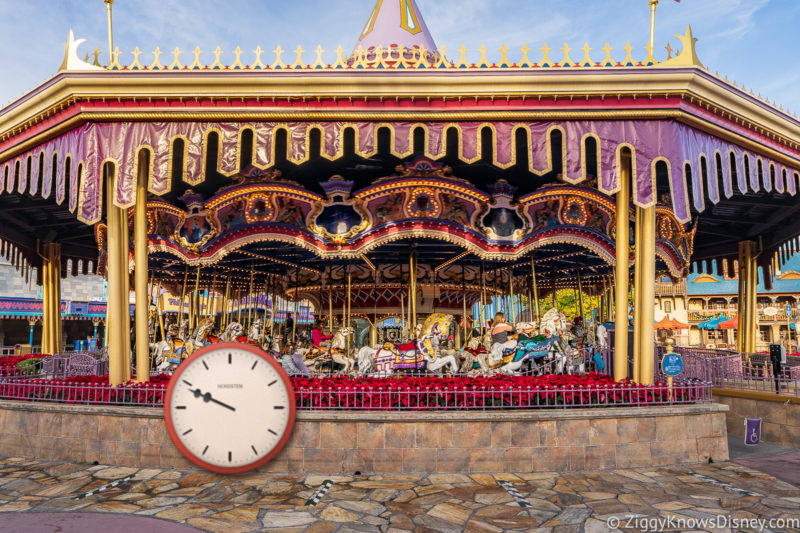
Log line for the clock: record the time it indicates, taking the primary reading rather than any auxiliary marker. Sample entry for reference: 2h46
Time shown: 9h49
